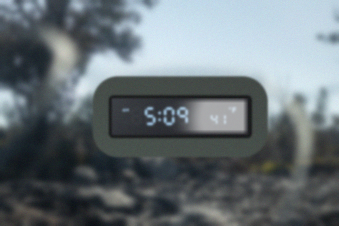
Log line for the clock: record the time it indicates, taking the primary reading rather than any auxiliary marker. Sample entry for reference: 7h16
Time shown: 5h09
